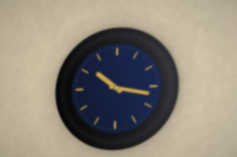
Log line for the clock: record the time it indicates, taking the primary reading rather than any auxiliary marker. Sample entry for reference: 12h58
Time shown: 10h17
